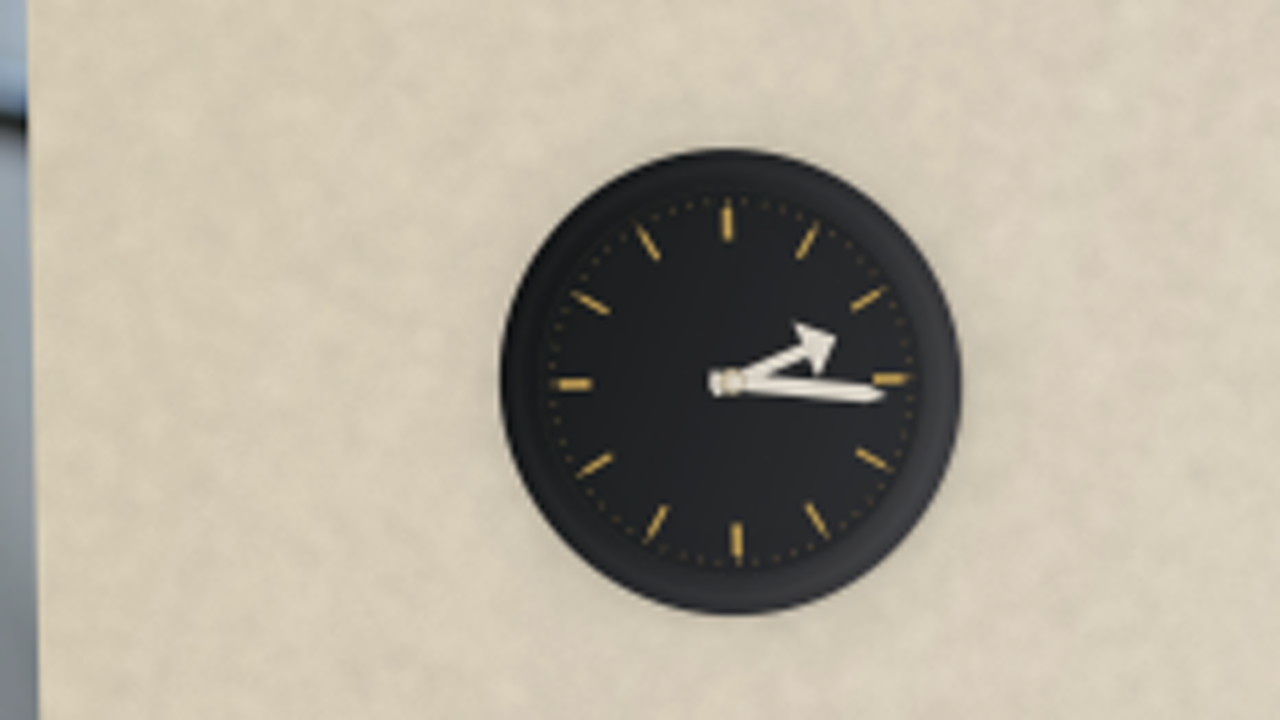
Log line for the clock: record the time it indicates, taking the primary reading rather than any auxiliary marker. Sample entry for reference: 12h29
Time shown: 2h16
